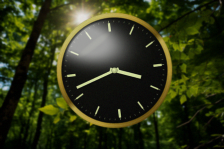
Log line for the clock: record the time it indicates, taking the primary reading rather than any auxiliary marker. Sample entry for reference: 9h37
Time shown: 3h42
